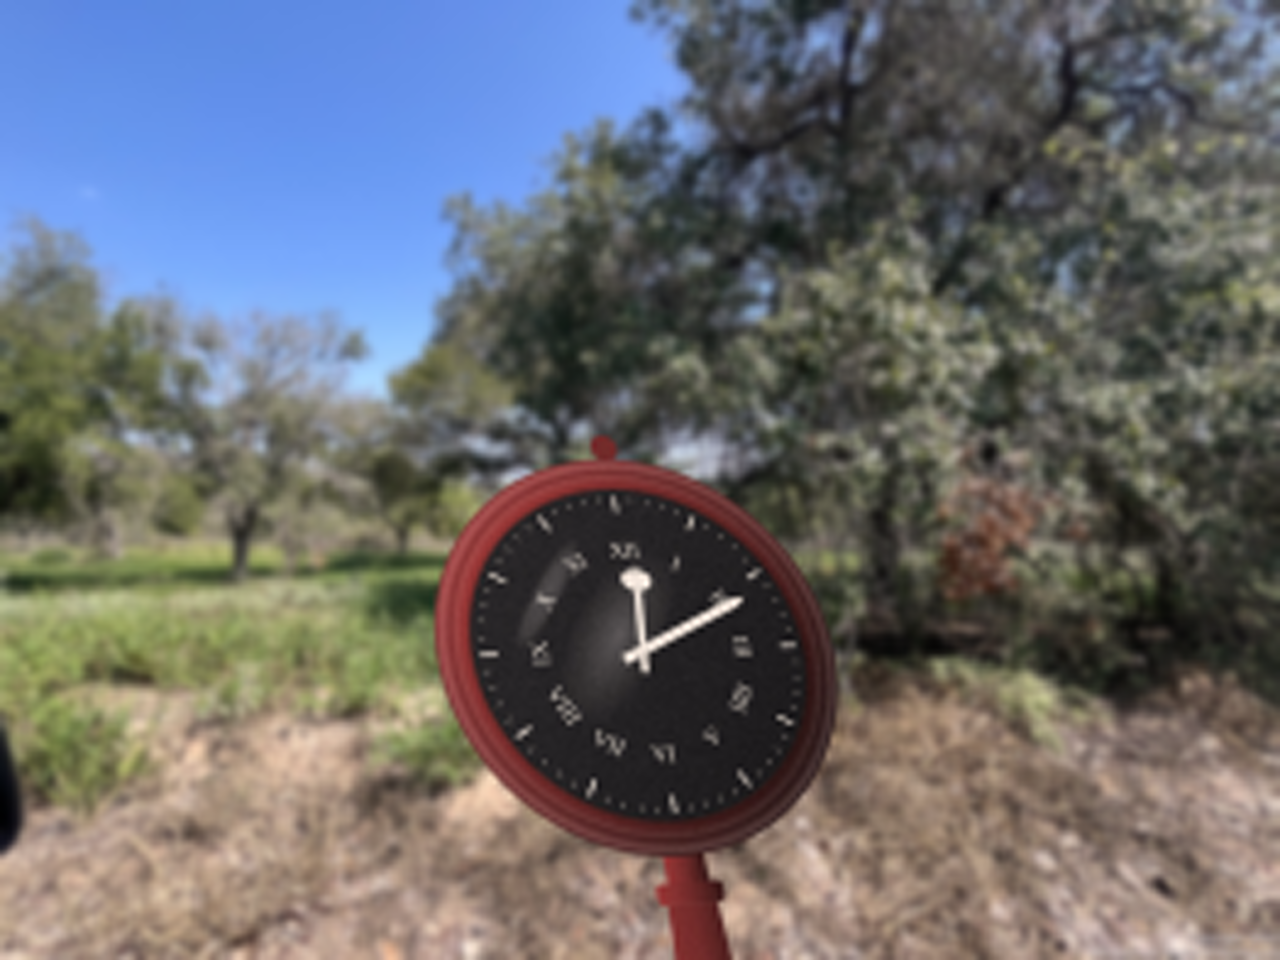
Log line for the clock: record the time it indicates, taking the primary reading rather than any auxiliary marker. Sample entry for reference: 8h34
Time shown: 12h11
